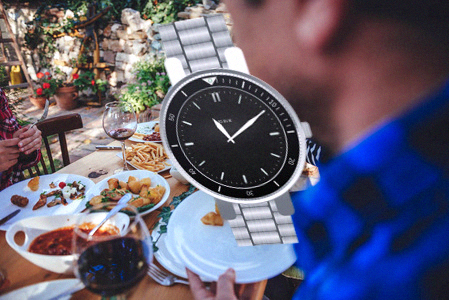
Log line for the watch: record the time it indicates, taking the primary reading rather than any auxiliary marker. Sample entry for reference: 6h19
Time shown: 11h10
